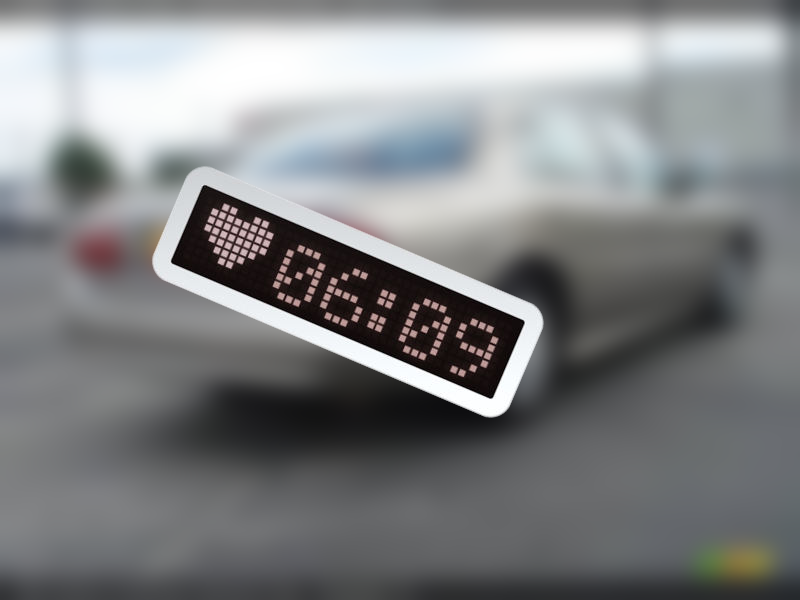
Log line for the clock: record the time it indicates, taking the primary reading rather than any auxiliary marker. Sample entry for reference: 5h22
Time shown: 6h09
